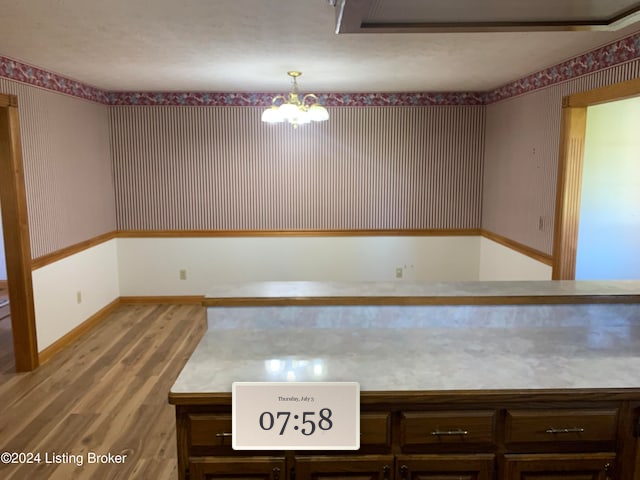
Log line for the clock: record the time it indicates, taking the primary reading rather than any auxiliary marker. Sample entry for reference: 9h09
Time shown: 7h58
